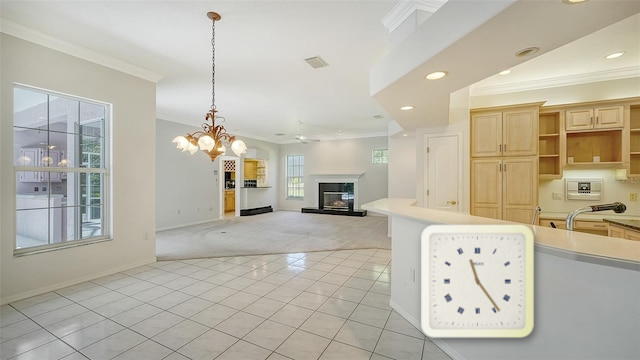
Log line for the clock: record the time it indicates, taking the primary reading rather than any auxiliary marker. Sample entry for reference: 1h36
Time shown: 11h24
